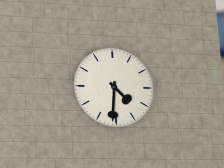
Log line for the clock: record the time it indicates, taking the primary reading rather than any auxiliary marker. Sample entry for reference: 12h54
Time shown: 4h31
